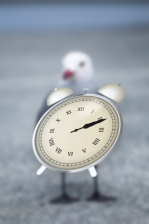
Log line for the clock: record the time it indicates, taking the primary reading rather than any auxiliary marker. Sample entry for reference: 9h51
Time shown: 2h11
